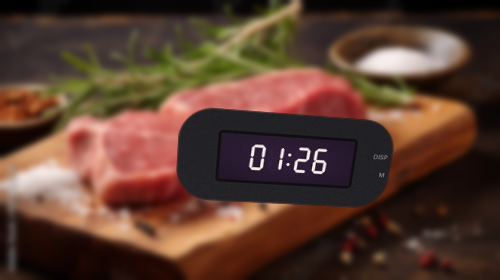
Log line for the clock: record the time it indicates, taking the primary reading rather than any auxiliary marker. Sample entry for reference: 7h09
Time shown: 1h26
